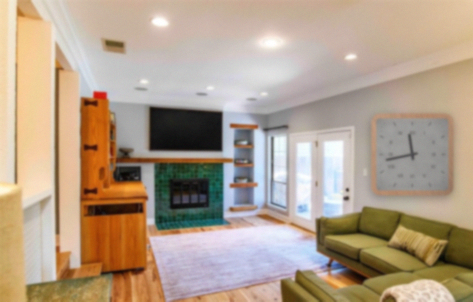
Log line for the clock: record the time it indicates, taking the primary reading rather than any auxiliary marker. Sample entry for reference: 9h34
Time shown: 11h43
